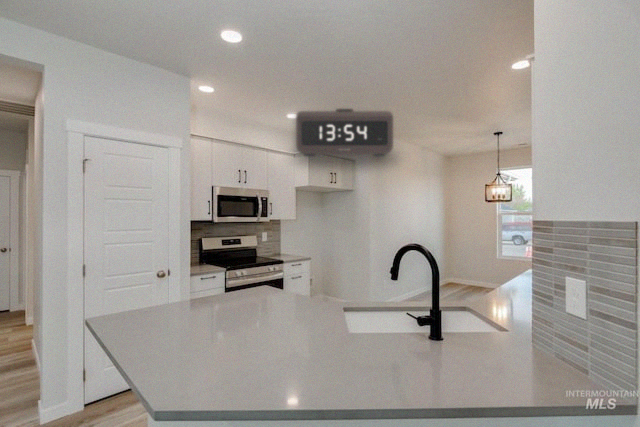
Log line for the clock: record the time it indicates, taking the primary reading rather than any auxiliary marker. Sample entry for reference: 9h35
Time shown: 13h54
